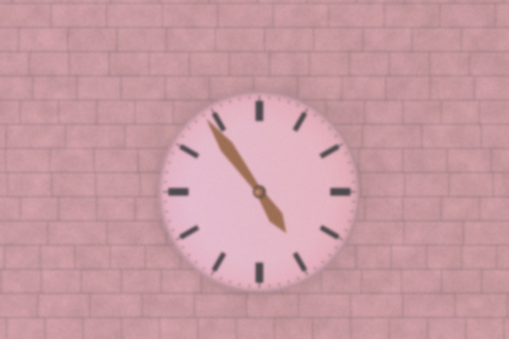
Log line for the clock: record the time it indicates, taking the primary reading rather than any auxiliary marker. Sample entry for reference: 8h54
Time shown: 4h54
